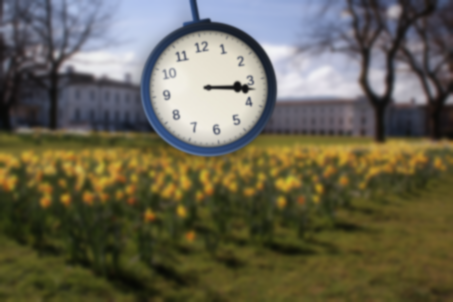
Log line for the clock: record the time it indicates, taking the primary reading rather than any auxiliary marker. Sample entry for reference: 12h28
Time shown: 3h17
